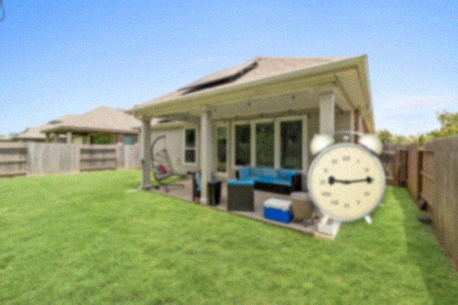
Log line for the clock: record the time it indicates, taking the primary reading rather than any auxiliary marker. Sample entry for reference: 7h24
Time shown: 9h14
